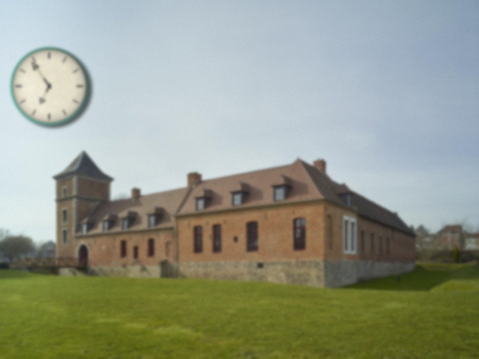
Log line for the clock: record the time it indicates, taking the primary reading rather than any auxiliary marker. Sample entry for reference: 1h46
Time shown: 6h54
